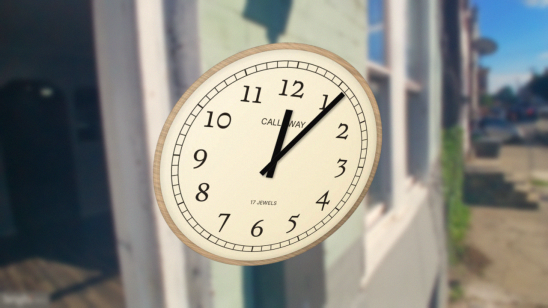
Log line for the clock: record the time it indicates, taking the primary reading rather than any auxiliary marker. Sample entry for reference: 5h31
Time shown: 12h06
